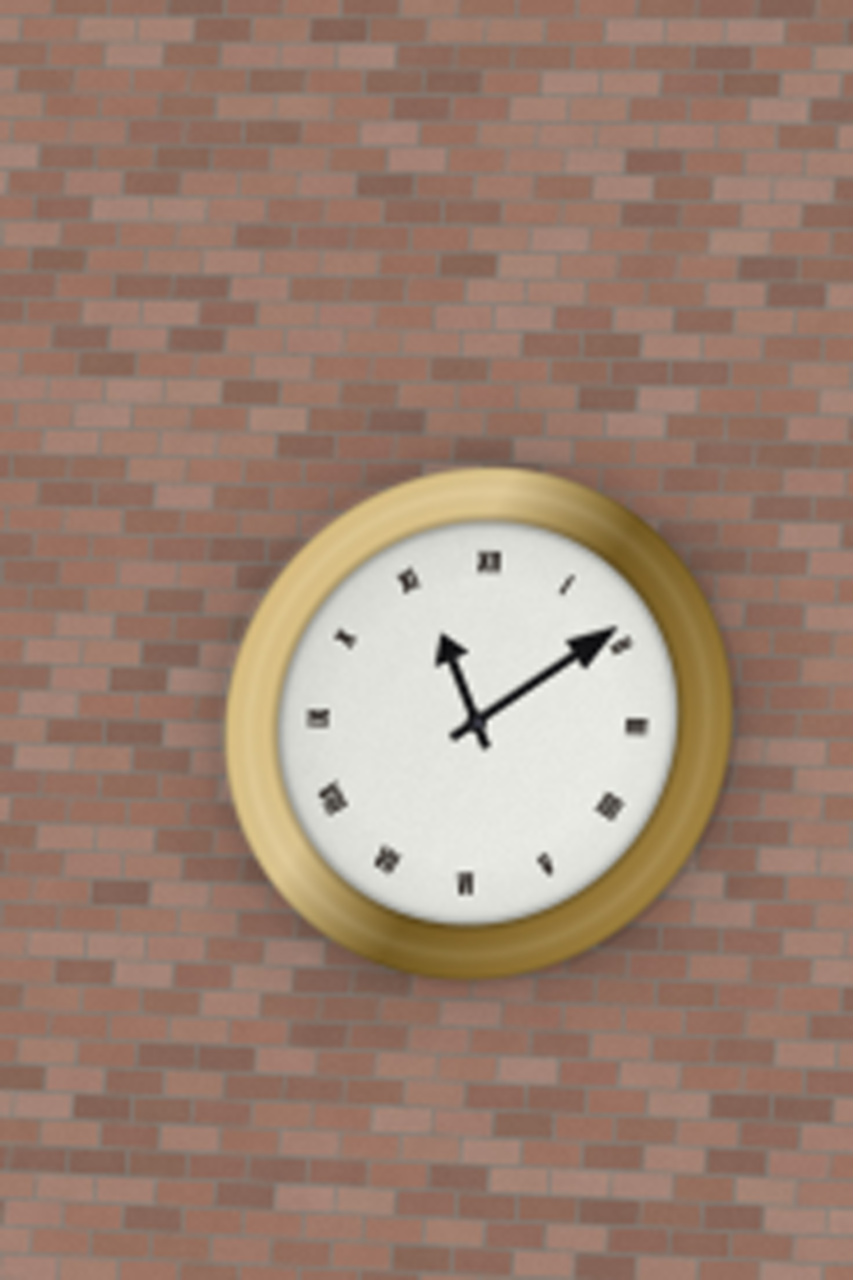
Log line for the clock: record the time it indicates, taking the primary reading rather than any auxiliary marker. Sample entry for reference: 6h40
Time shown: 11h09
